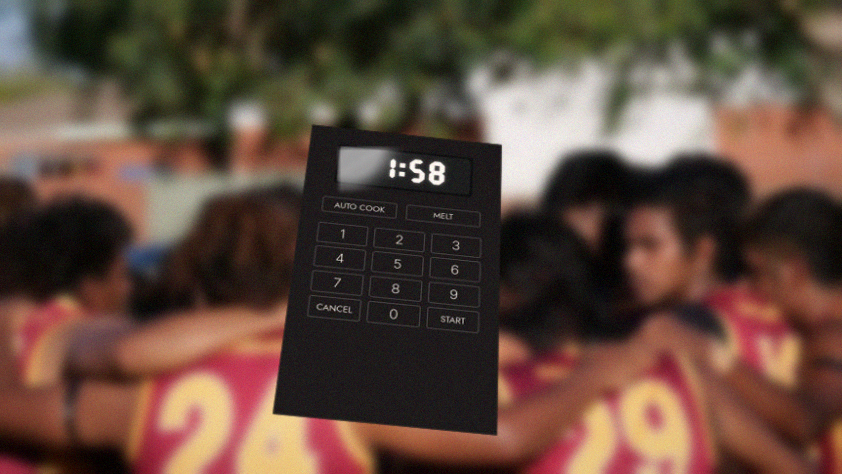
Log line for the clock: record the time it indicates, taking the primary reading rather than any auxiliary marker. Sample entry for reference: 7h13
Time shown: 1h58
